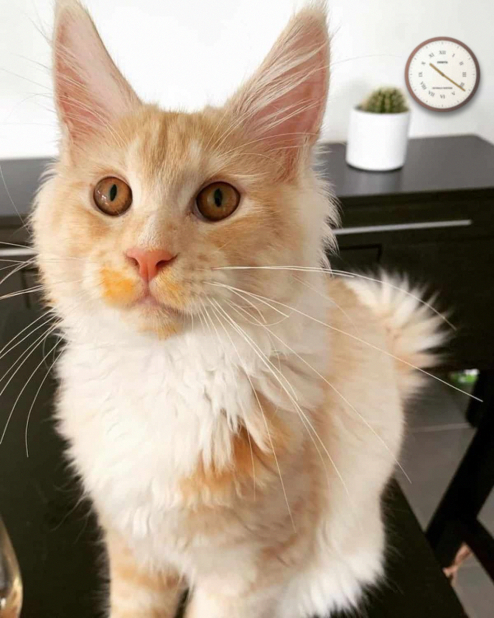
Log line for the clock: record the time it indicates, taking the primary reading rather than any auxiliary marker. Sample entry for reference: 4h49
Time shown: 10h21
